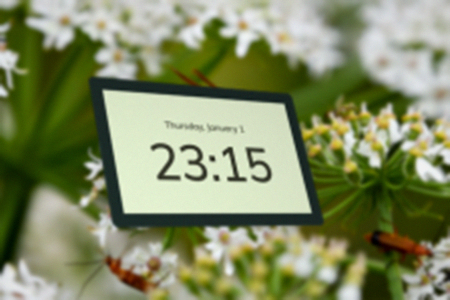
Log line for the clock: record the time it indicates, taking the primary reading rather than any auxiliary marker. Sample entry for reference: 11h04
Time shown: 23h15
